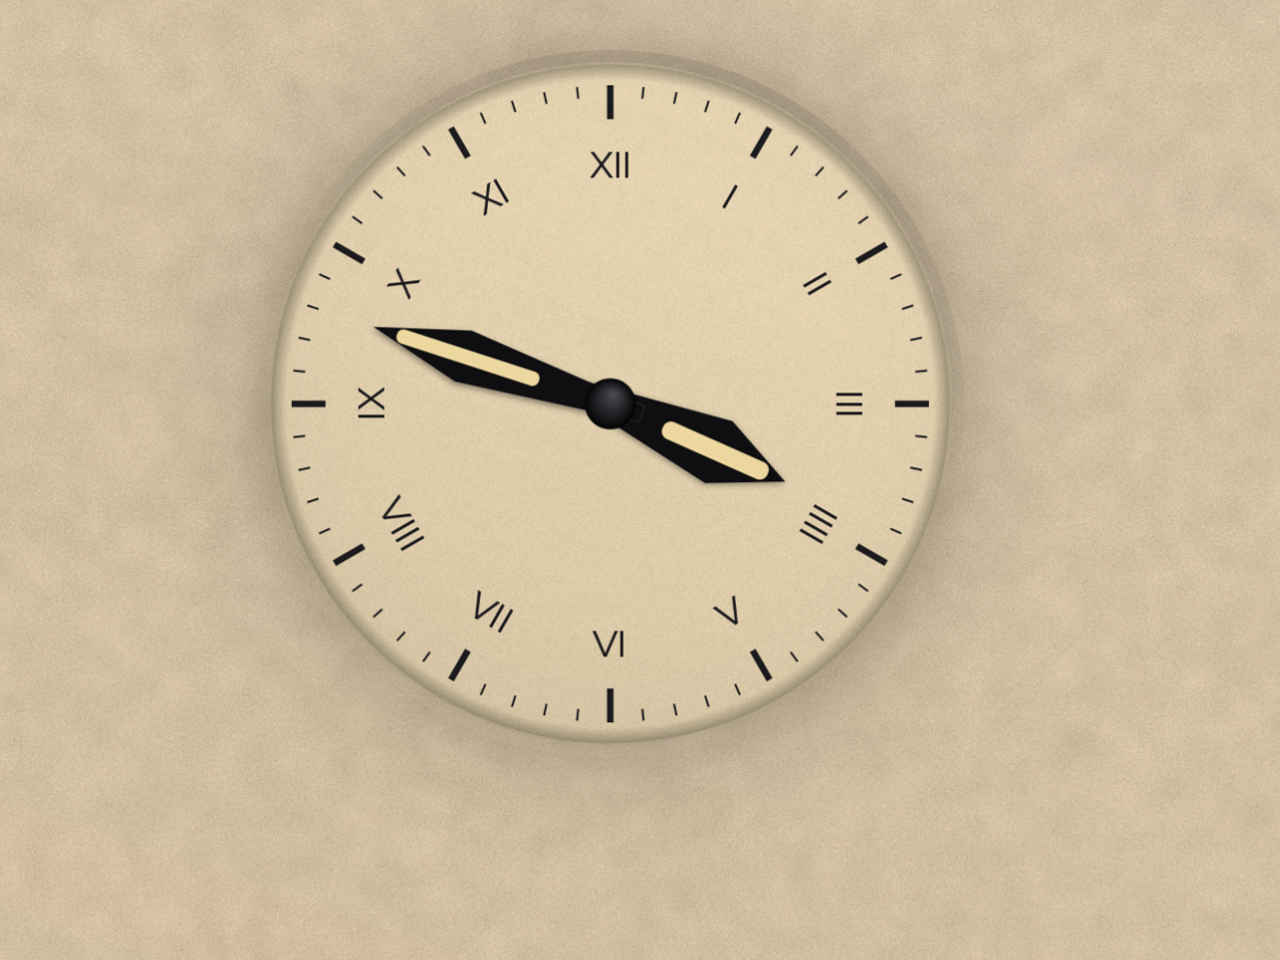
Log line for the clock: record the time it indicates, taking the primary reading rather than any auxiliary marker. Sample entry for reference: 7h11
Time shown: 3h48
